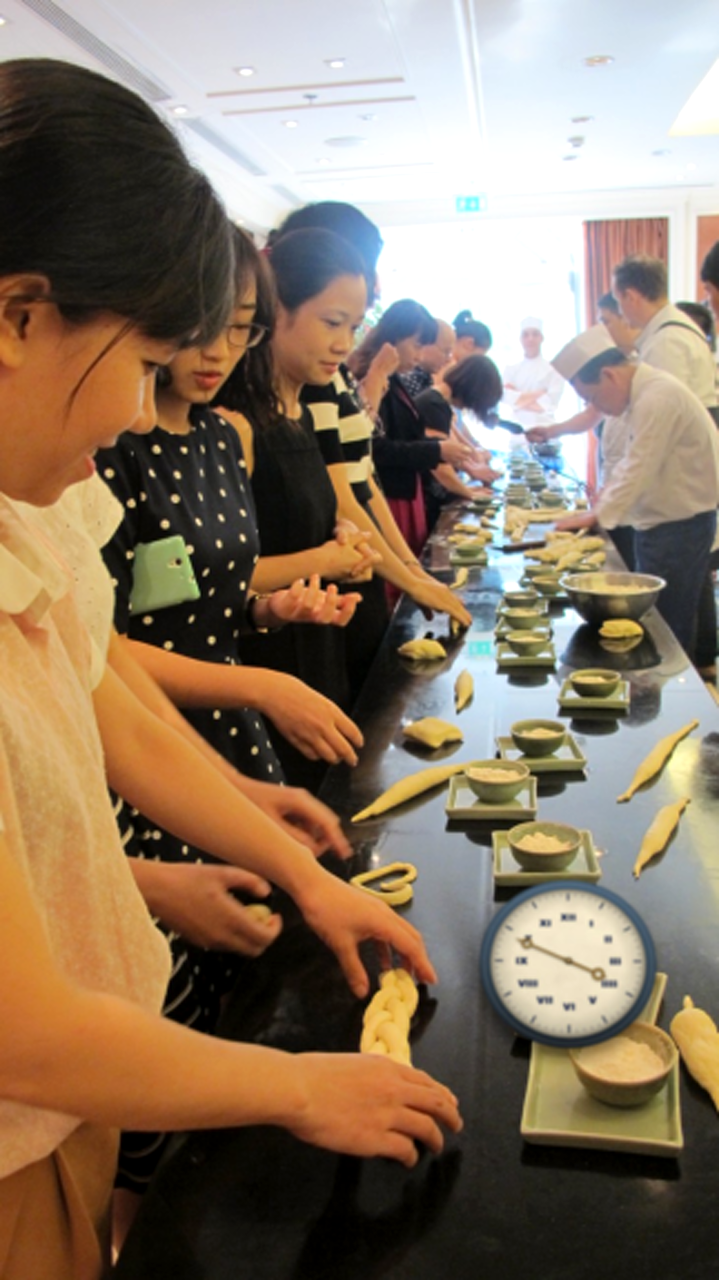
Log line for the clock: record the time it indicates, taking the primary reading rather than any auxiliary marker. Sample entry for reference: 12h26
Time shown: 3h49
